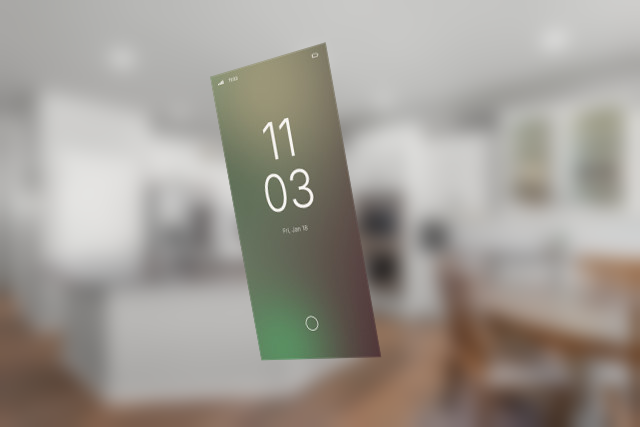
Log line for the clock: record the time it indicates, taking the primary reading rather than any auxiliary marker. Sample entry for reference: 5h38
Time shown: 11h03
